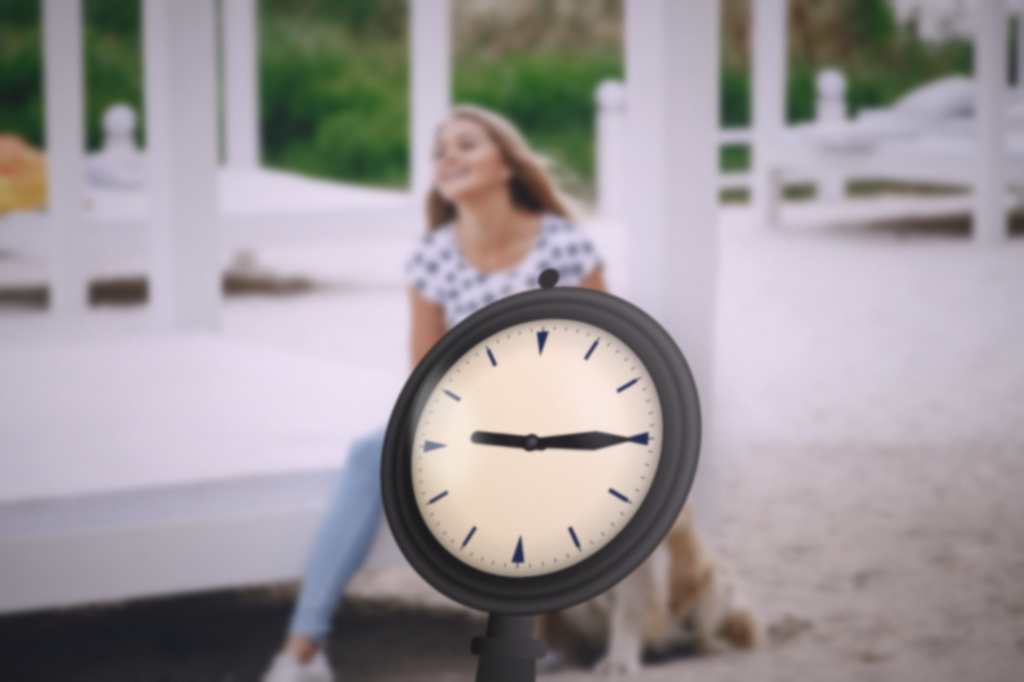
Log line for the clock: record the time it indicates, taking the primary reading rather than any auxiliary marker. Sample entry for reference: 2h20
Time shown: 9h15
